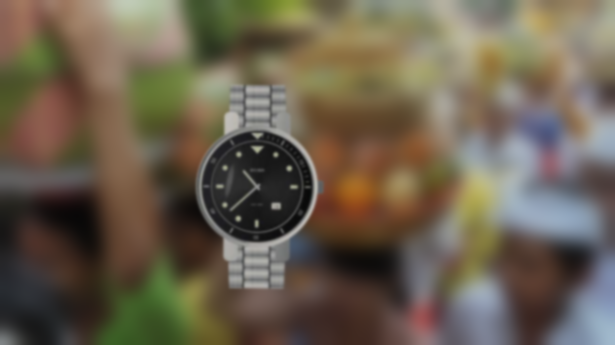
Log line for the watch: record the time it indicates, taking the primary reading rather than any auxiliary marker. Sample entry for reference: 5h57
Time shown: 10h38
